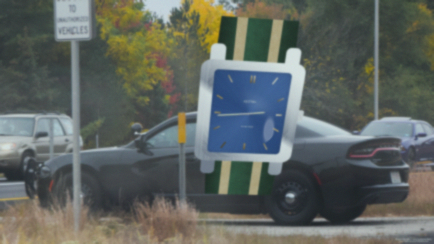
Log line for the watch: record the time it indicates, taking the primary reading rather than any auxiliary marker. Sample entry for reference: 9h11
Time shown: 2h44
